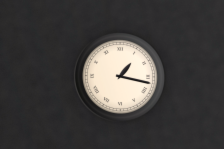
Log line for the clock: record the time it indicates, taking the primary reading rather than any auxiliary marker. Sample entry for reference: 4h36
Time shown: 1h17
